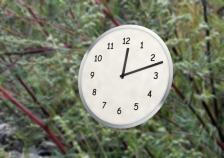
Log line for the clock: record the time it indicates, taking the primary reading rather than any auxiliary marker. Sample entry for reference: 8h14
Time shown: 12h12
